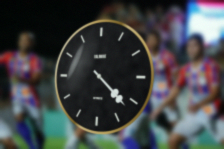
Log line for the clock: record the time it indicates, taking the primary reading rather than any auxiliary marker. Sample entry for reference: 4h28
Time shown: 4h22
